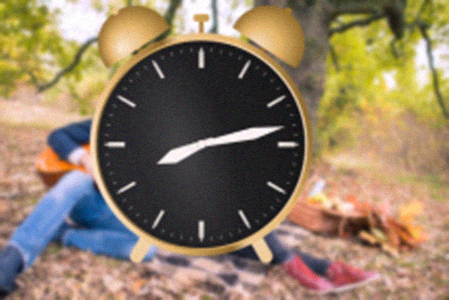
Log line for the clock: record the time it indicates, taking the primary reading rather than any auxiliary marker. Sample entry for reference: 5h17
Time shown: 8h13
